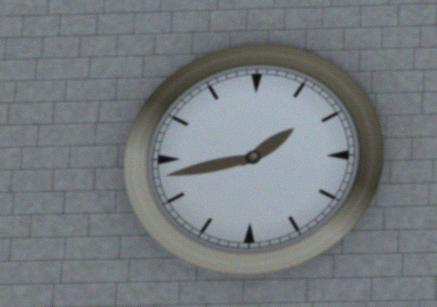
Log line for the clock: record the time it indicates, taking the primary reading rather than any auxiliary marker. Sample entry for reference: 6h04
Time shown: 1h43
